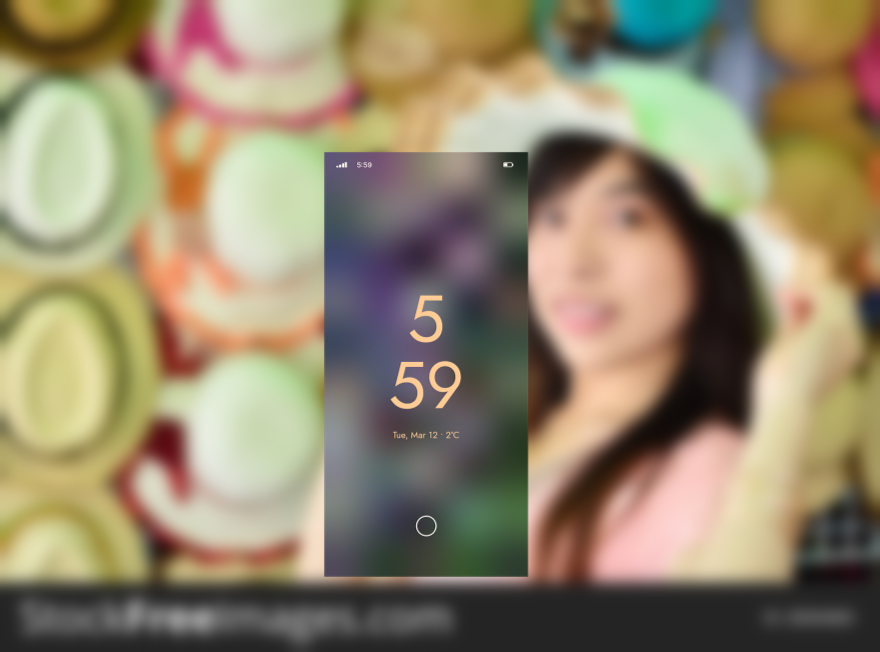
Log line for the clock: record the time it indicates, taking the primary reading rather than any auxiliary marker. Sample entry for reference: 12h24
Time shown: 5h59
